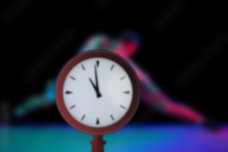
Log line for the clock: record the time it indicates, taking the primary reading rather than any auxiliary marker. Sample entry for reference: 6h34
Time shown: 10h59
